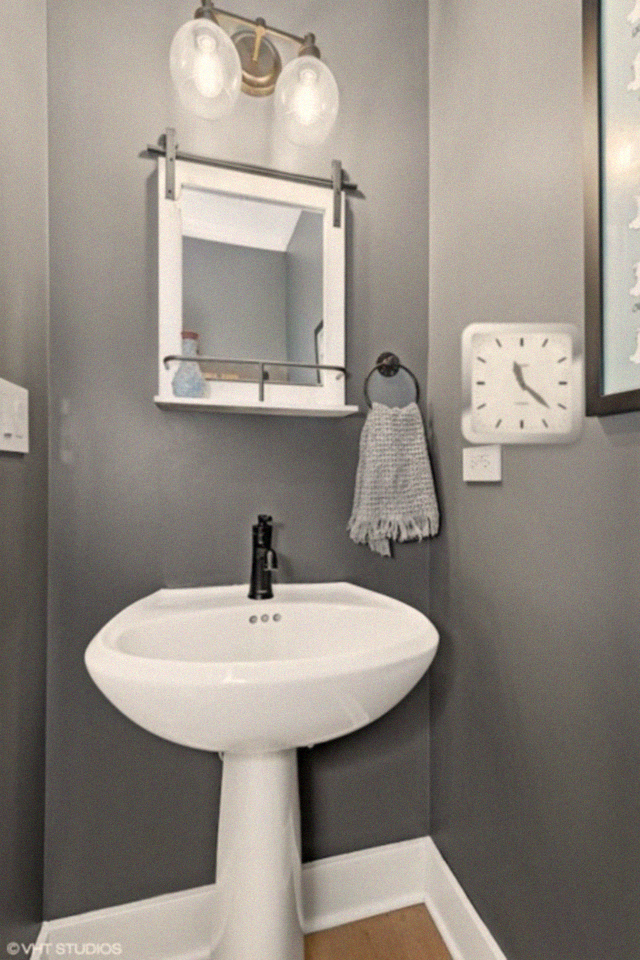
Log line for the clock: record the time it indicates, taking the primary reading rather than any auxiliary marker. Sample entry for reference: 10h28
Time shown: 11h22
